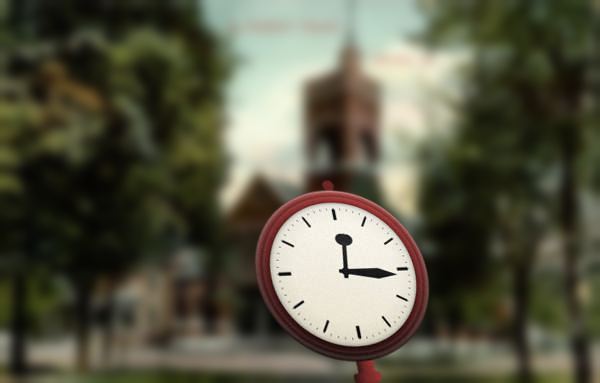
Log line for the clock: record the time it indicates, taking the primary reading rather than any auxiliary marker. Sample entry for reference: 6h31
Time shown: 12h16
